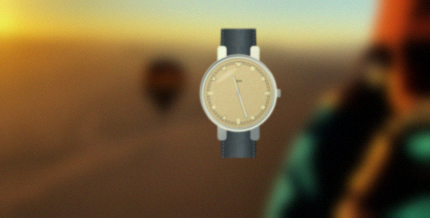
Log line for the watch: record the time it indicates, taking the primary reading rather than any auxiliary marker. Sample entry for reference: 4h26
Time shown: 11h27
